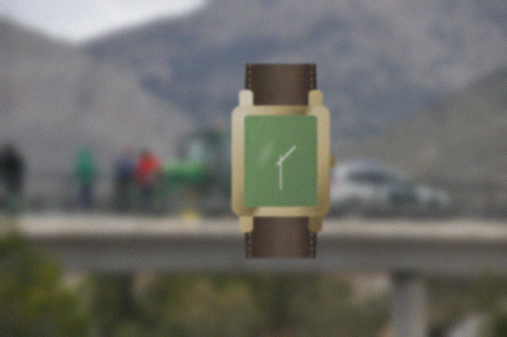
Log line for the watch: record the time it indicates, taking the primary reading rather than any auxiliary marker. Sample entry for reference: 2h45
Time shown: 1h30
